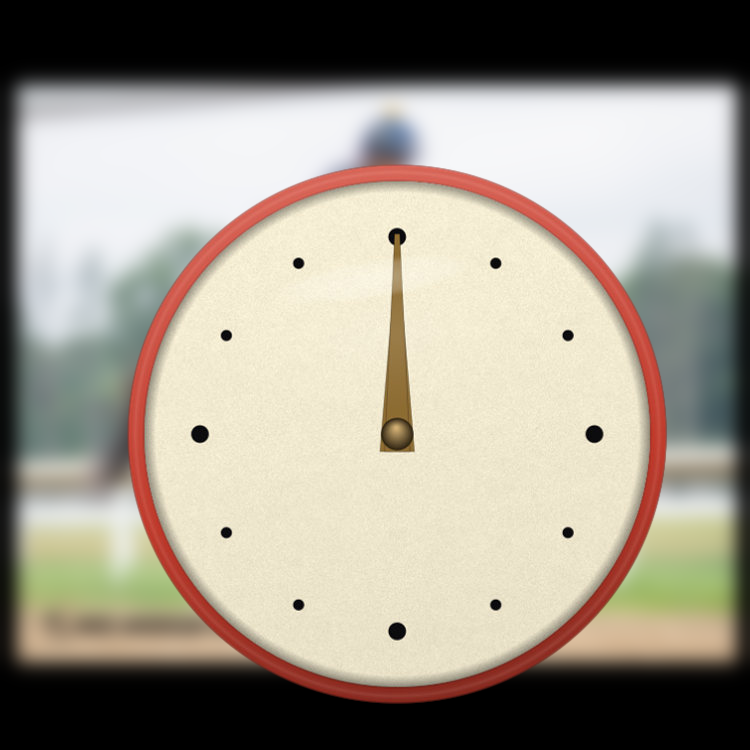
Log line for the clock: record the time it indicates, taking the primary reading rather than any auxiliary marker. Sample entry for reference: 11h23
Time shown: 12h00
